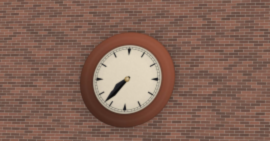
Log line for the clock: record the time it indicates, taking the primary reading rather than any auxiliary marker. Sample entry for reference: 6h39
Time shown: 7h37
